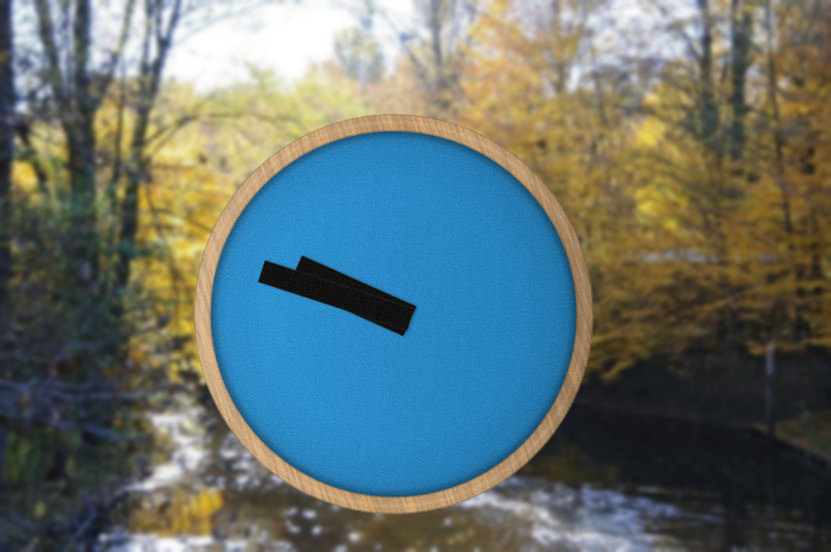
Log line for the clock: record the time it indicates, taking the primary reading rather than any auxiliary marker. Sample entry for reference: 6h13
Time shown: 9h48
